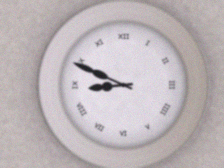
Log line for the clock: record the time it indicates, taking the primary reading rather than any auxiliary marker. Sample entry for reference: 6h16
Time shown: 8h49
